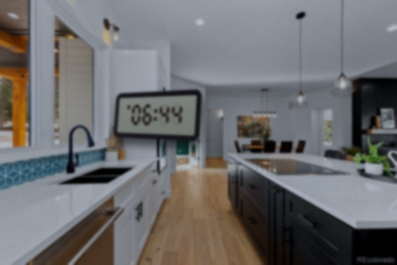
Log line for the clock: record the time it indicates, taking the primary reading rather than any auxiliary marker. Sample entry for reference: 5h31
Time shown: 6h44
